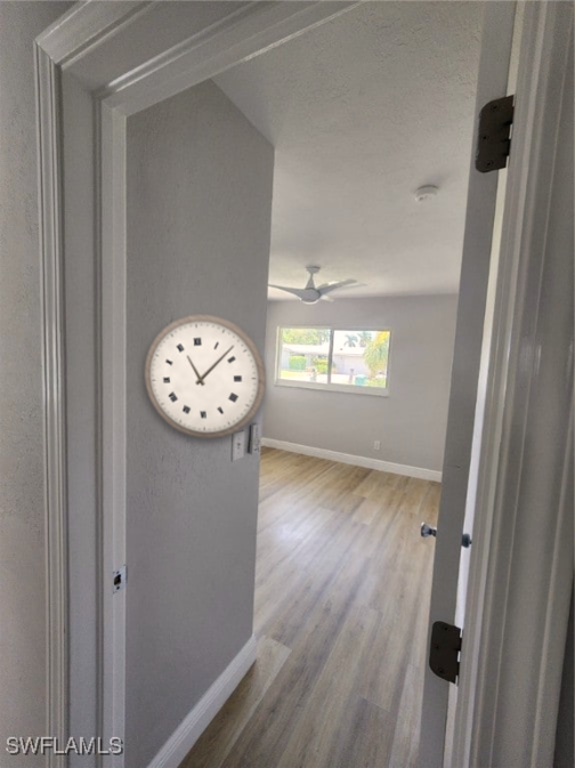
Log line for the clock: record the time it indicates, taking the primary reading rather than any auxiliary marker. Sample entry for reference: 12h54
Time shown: 11h08
